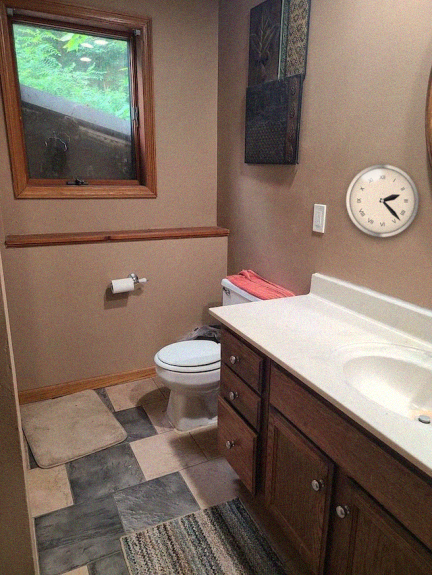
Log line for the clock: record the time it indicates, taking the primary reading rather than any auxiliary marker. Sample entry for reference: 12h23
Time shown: 2h23
